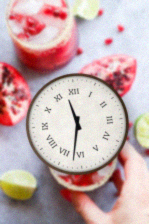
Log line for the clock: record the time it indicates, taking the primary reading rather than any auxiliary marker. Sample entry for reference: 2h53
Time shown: 11h32
